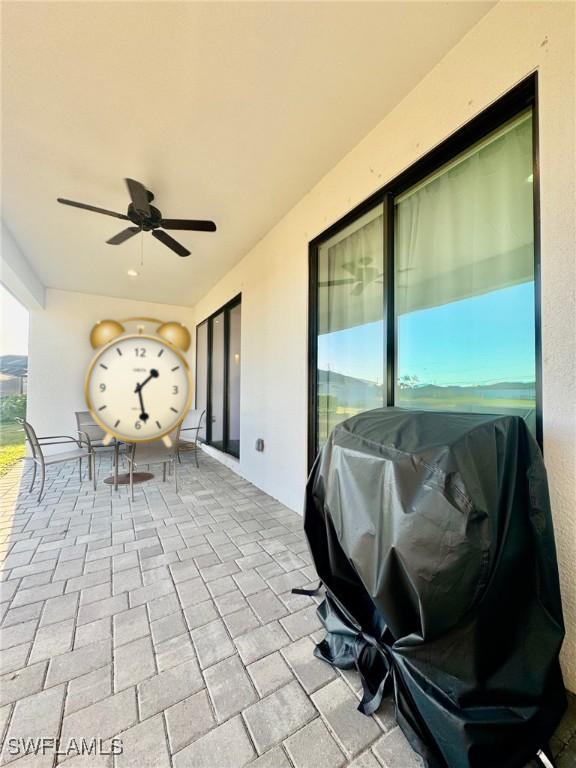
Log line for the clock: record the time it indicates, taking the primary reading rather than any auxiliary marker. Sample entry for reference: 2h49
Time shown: 1h28
